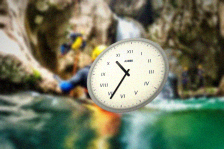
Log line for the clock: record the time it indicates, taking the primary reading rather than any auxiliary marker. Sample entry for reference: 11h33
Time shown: 10h34
